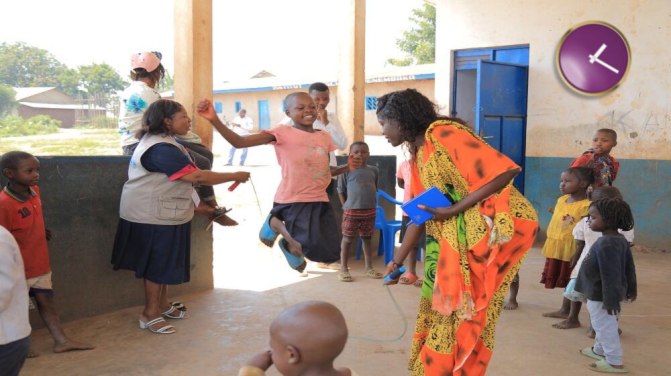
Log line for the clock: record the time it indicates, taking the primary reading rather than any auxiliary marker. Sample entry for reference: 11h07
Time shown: 1h20
